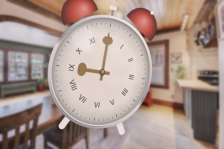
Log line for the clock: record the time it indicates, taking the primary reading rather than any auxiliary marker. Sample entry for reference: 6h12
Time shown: 9h00
